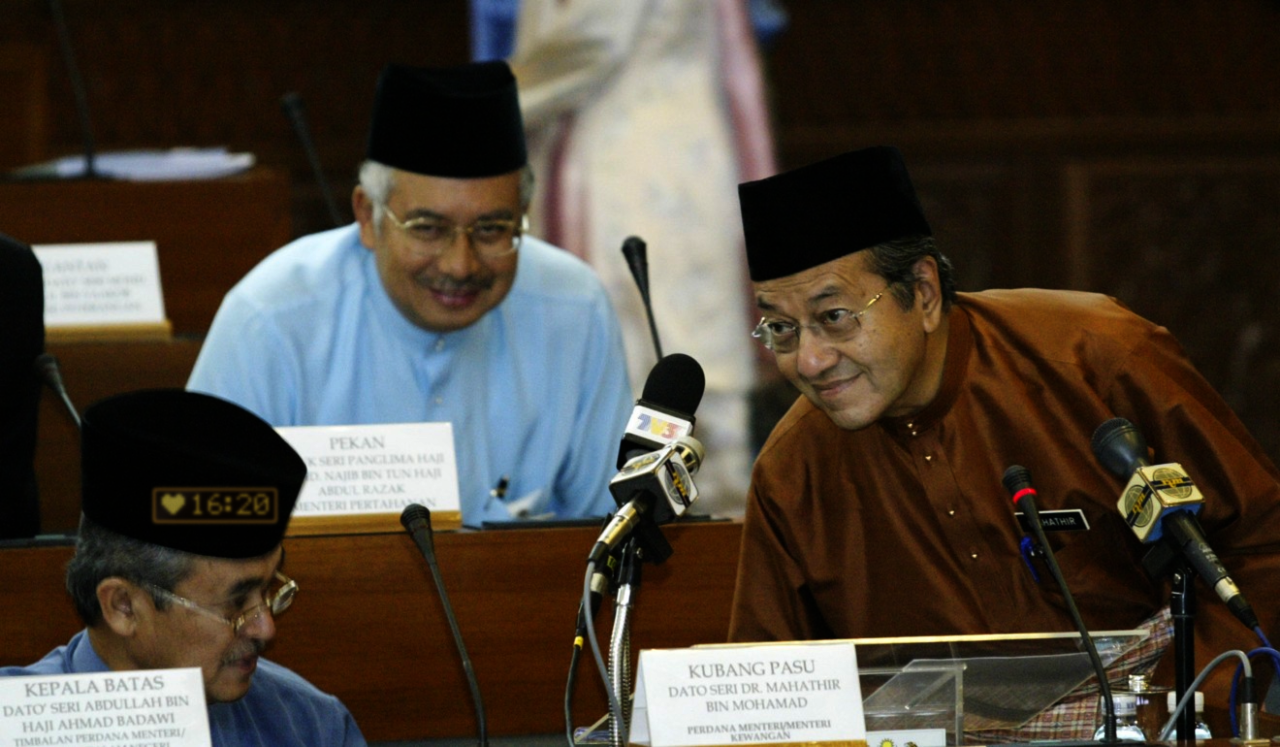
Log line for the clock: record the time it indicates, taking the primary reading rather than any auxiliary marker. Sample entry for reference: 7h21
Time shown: 16h20
